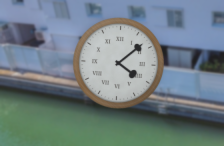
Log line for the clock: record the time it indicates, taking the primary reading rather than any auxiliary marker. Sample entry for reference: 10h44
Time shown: 4h08
